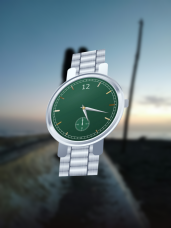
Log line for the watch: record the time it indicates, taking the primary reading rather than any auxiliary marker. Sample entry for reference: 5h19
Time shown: 5h18
